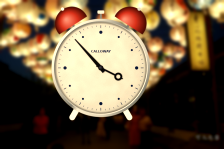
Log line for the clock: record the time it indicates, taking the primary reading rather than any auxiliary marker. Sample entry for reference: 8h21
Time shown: 3h53
